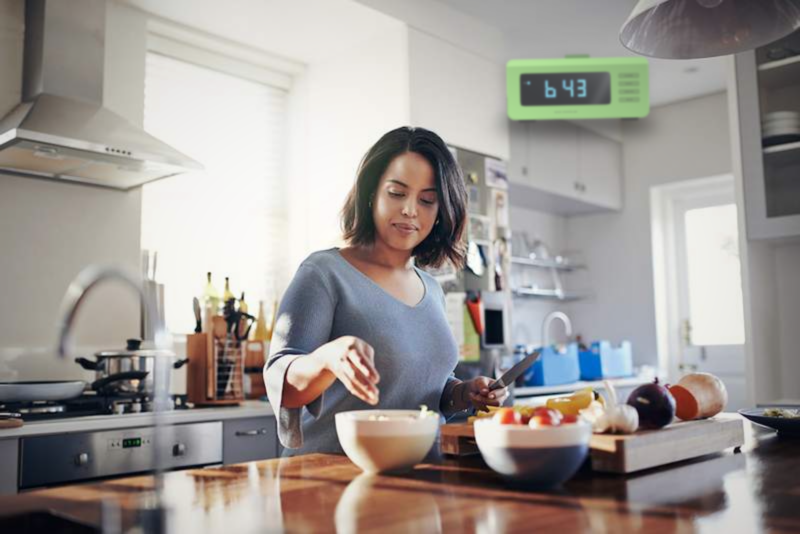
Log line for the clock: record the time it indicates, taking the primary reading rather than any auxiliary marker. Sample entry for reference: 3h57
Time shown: 6h43
